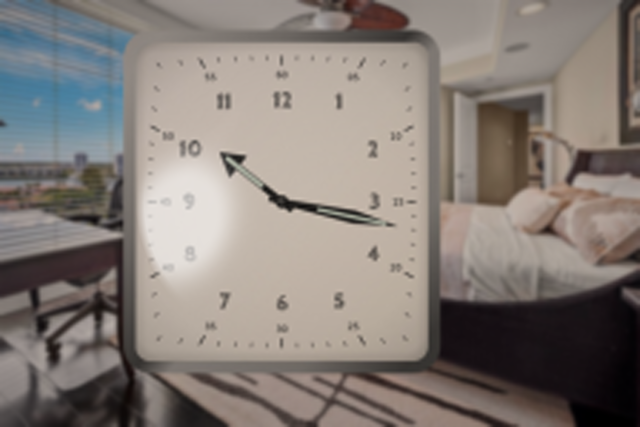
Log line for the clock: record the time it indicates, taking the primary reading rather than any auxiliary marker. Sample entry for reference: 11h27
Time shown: 10h17
